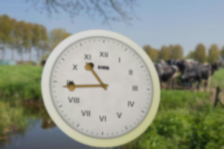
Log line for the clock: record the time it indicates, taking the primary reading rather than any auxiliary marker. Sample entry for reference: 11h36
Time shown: 10h44
